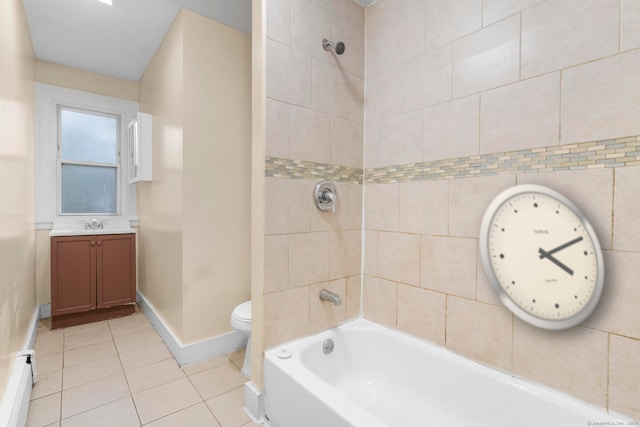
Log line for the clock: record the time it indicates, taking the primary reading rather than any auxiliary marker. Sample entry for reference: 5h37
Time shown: 4h12
